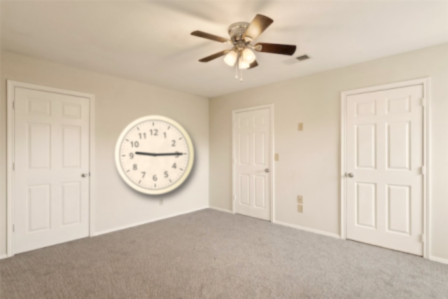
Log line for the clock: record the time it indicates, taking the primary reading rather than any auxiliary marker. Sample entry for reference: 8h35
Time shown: 9h15
